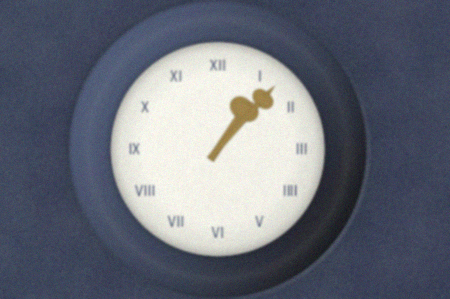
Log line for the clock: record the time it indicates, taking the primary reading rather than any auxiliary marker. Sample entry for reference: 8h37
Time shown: 1h07
